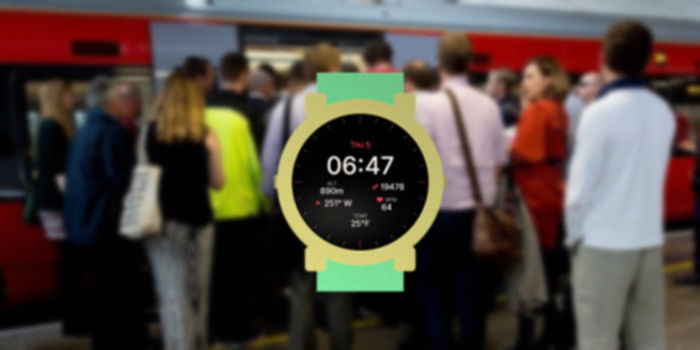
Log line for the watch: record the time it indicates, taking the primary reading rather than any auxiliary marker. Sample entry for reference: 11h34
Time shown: 6h47
